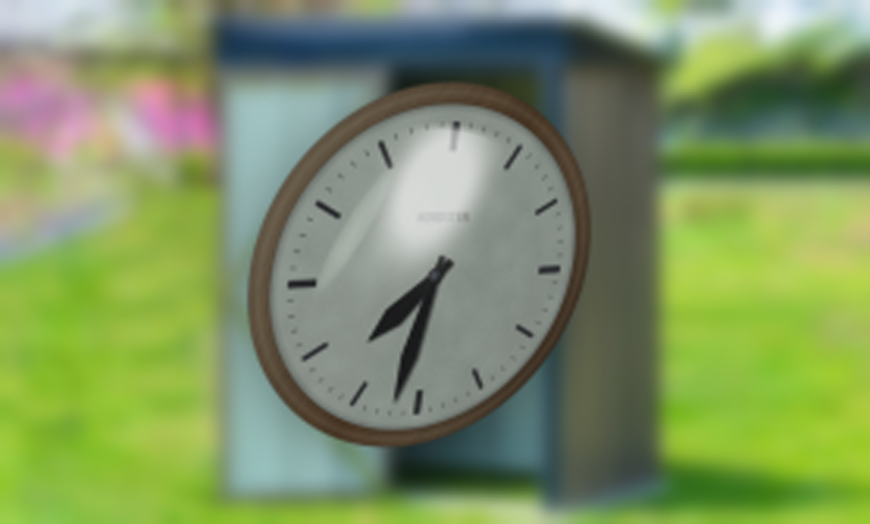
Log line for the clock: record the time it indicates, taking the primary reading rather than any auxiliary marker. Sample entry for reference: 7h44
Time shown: 7h32
